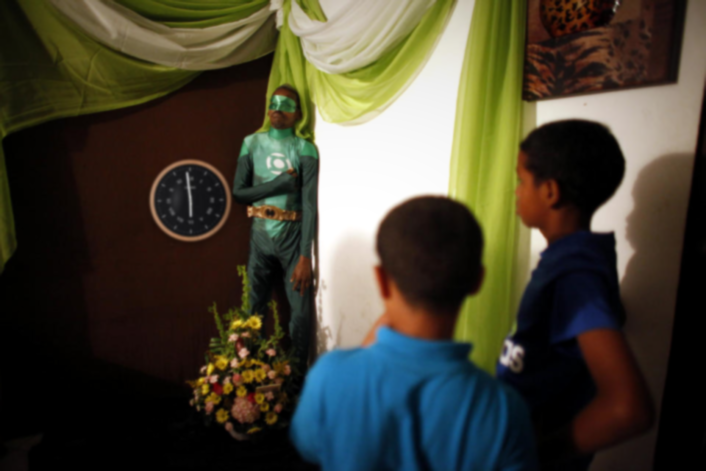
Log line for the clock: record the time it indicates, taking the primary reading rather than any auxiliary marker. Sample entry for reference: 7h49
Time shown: 5h59
